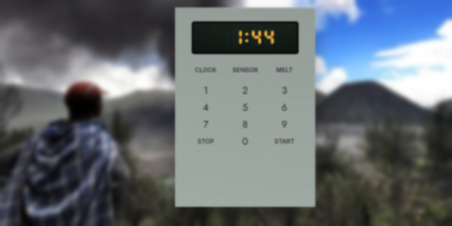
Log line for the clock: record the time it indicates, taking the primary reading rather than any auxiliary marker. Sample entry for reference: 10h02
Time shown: 1h44
